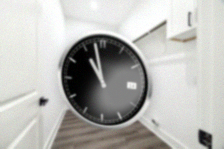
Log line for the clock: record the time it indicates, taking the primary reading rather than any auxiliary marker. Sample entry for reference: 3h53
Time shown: 10h58
